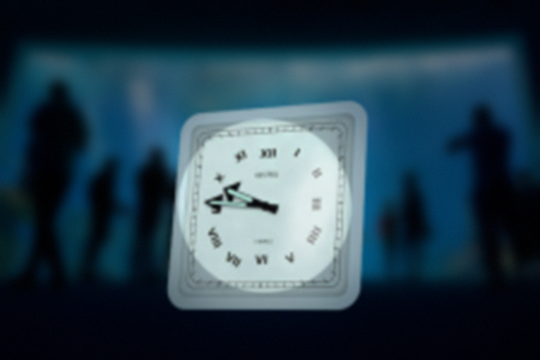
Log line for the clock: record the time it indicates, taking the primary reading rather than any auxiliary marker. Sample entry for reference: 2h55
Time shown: 9h46
